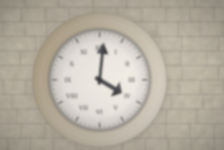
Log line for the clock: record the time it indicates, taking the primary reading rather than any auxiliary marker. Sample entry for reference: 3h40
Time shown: 4h01
